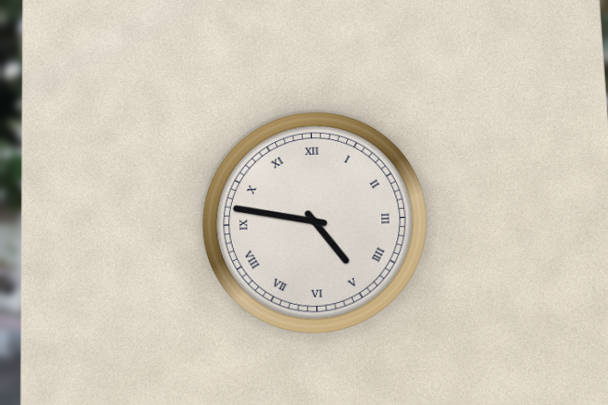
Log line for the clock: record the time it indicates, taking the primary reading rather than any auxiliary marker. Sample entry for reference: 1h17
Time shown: 4h47
